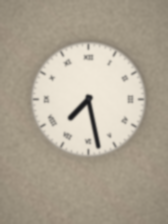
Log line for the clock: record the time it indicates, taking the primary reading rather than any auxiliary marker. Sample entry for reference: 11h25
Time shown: 7h28
